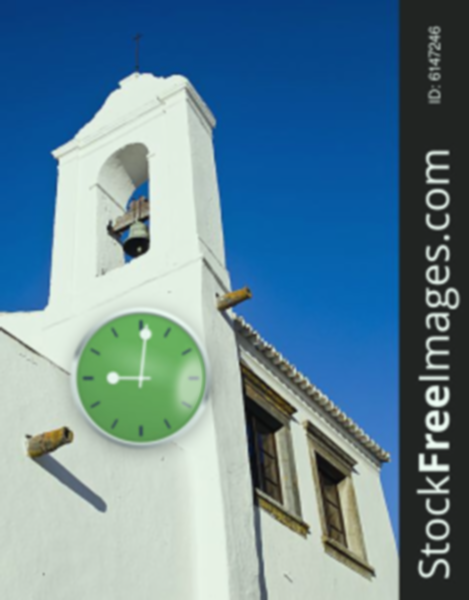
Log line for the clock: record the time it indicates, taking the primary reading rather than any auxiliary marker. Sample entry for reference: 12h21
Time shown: 9h01
